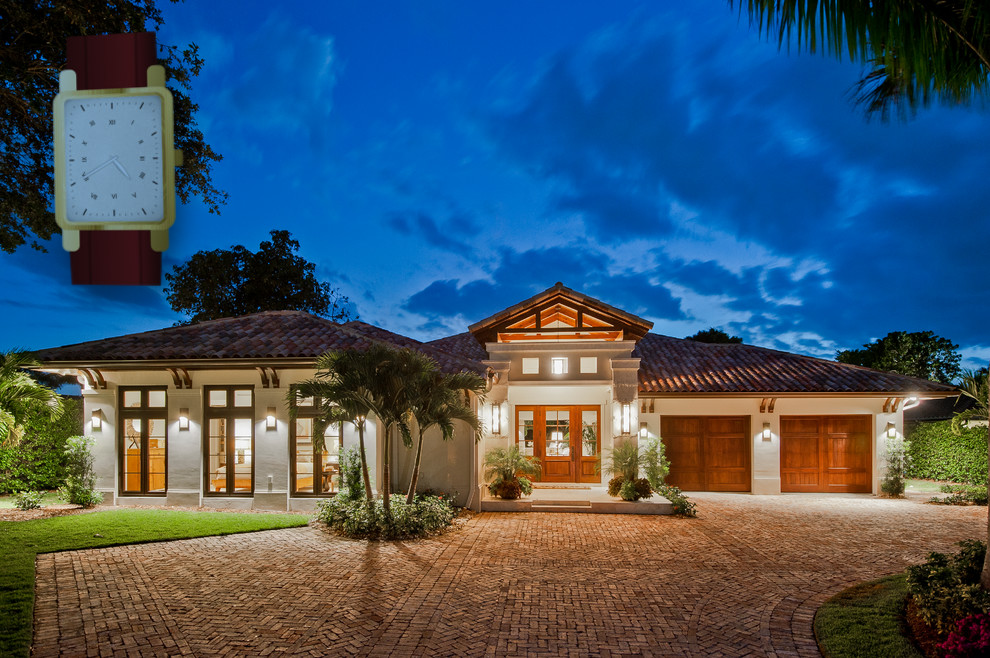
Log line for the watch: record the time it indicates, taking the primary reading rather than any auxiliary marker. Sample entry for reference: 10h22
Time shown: 4h40
